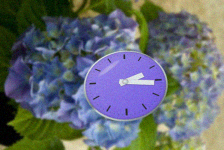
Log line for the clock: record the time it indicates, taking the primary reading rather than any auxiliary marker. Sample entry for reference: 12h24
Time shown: 2h16
